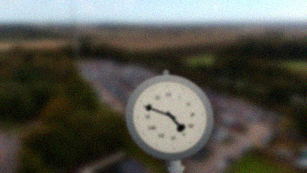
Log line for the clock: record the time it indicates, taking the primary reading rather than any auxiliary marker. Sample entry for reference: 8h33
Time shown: 4h49
